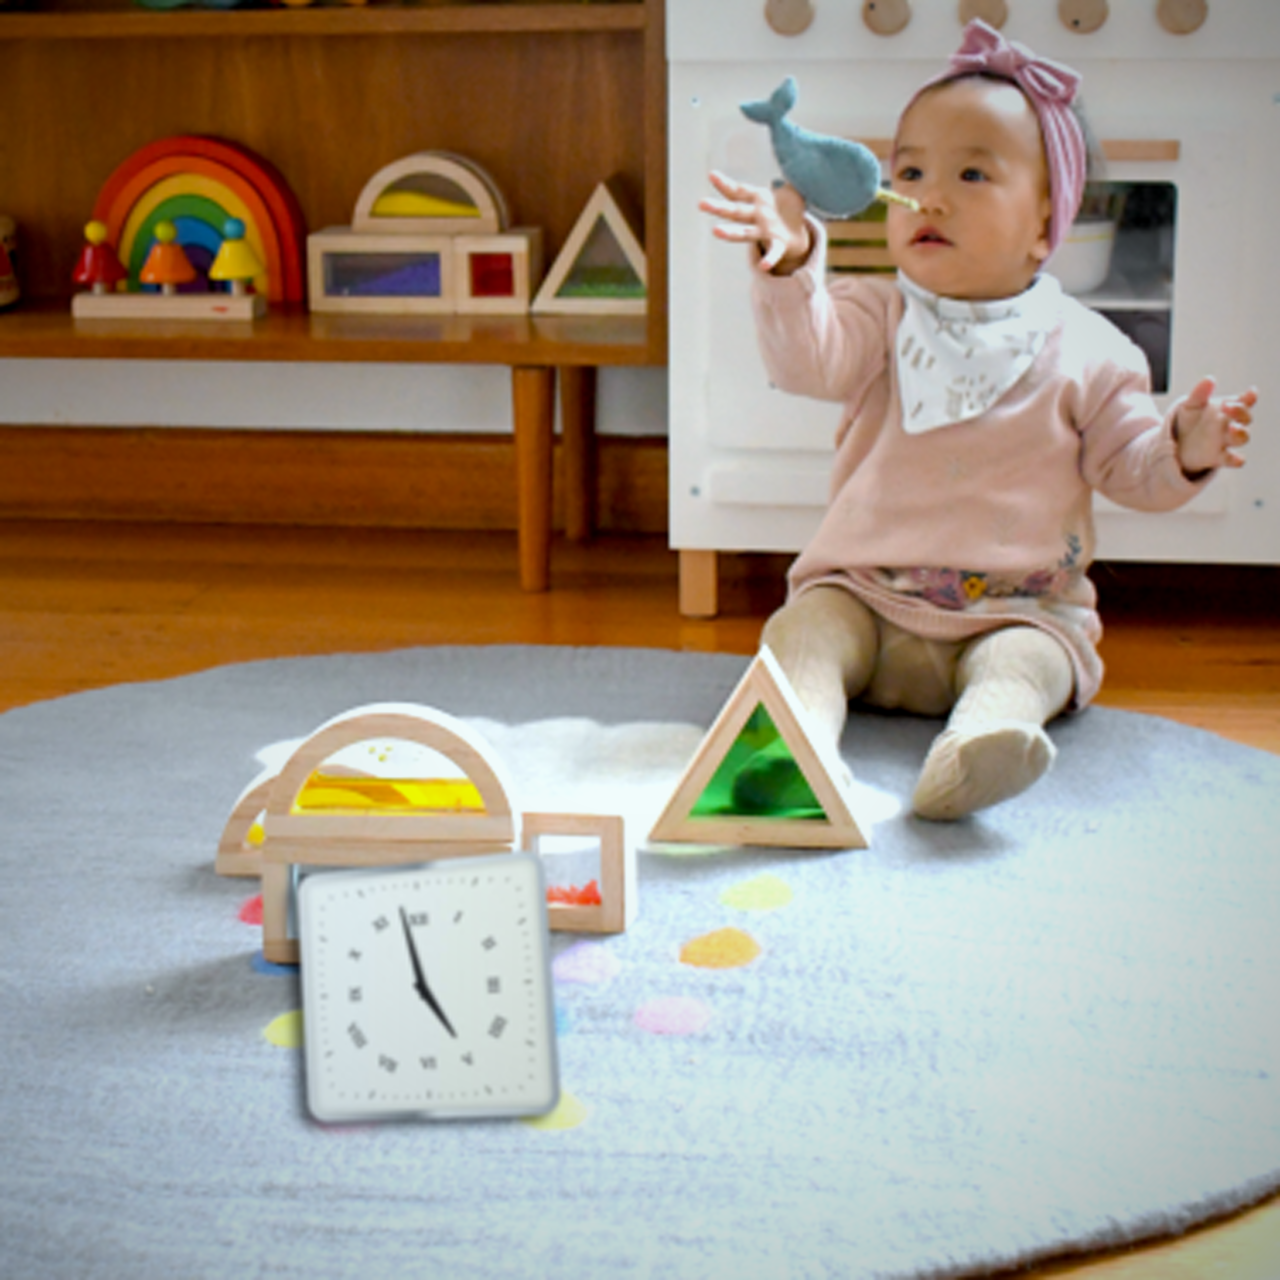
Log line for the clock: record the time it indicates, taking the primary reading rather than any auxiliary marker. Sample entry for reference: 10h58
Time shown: 4h58
